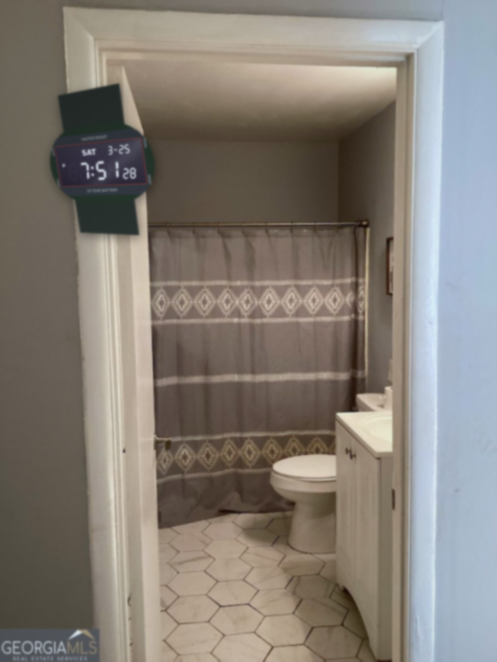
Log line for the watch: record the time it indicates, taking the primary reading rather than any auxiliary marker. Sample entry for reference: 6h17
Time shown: 7h51
